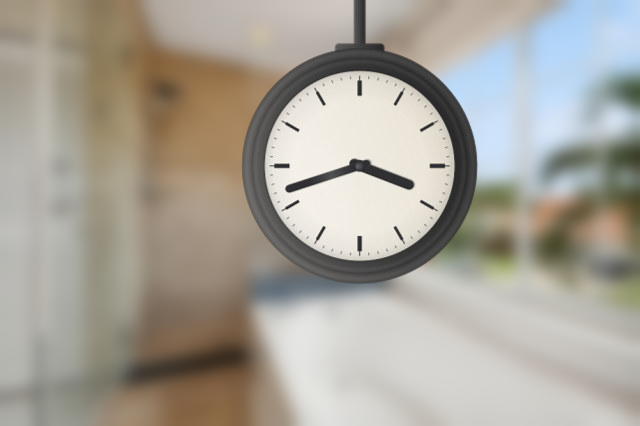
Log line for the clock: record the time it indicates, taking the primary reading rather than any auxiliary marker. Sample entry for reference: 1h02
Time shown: 3h42
